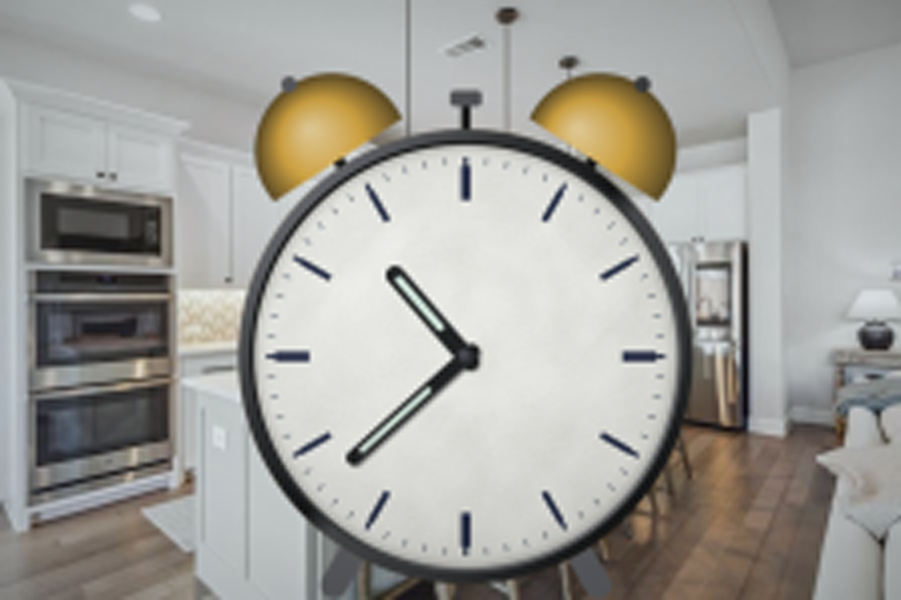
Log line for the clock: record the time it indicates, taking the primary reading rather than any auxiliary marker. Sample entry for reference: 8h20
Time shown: 10h38
